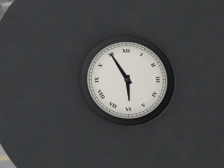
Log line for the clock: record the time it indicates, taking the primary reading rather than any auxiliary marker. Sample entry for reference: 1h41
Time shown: 5h55
